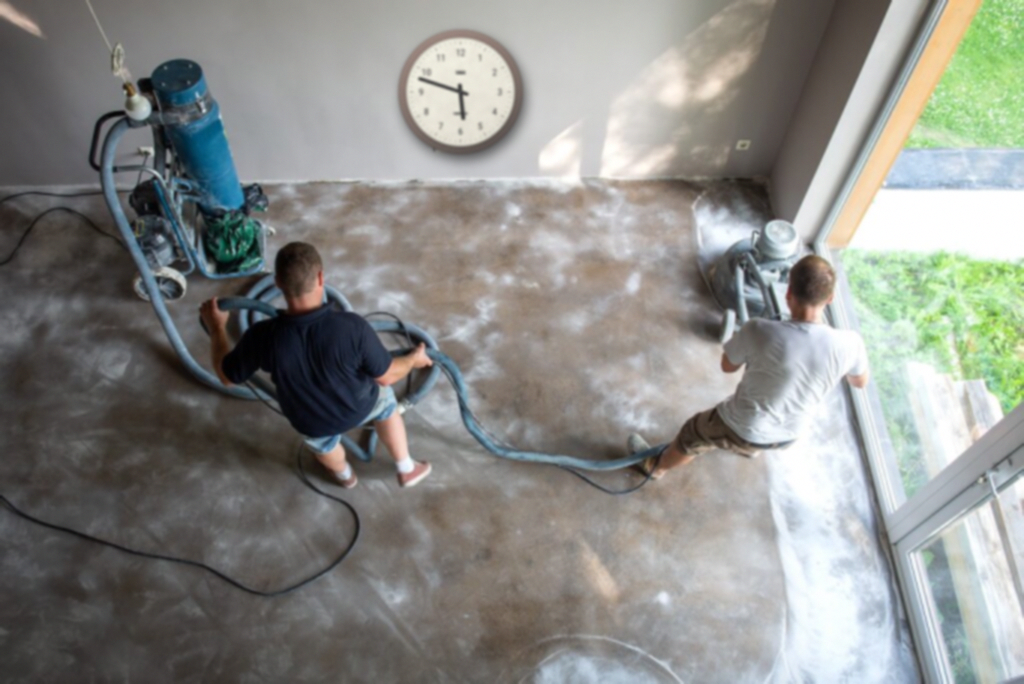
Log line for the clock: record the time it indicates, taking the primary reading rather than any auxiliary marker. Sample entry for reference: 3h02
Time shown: 5h48
